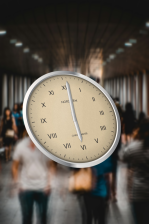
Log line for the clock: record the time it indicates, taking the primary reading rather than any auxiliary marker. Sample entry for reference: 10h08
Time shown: 6h01
